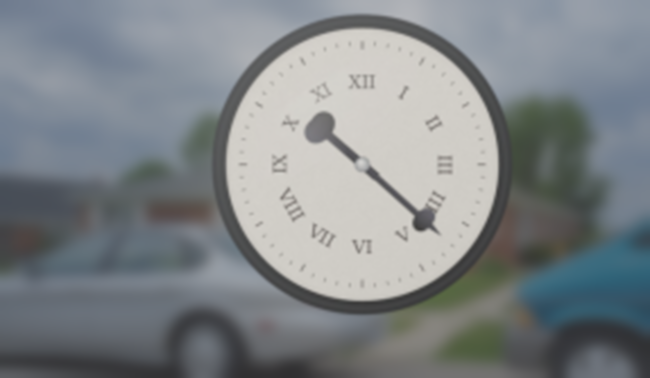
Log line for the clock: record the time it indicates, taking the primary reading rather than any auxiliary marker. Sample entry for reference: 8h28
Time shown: 10h22
